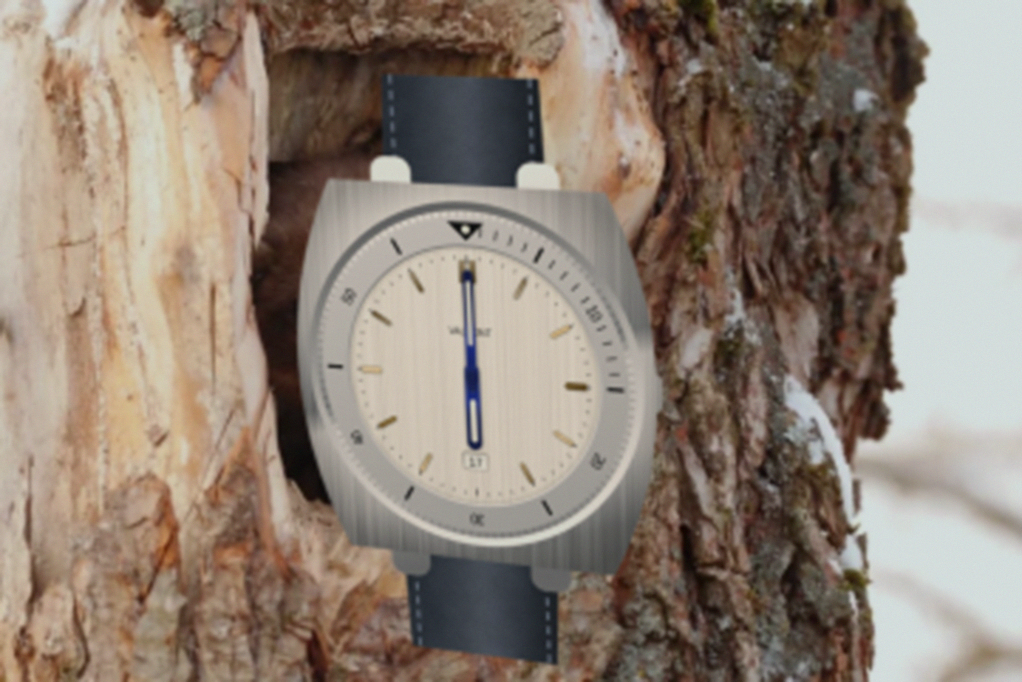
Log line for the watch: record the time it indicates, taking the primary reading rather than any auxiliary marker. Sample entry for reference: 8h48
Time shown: 6h00
